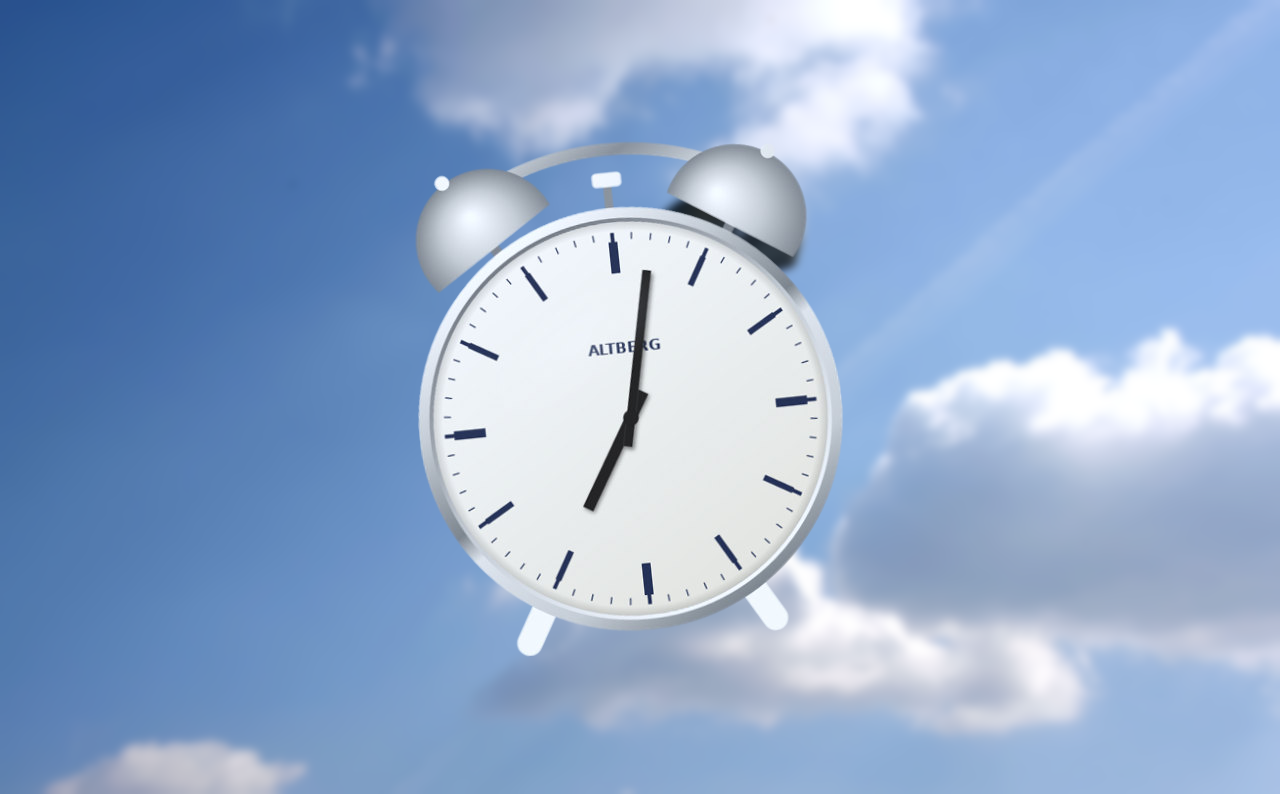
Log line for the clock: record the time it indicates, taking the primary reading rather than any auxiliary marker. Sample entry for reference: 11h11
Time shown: 7h02
